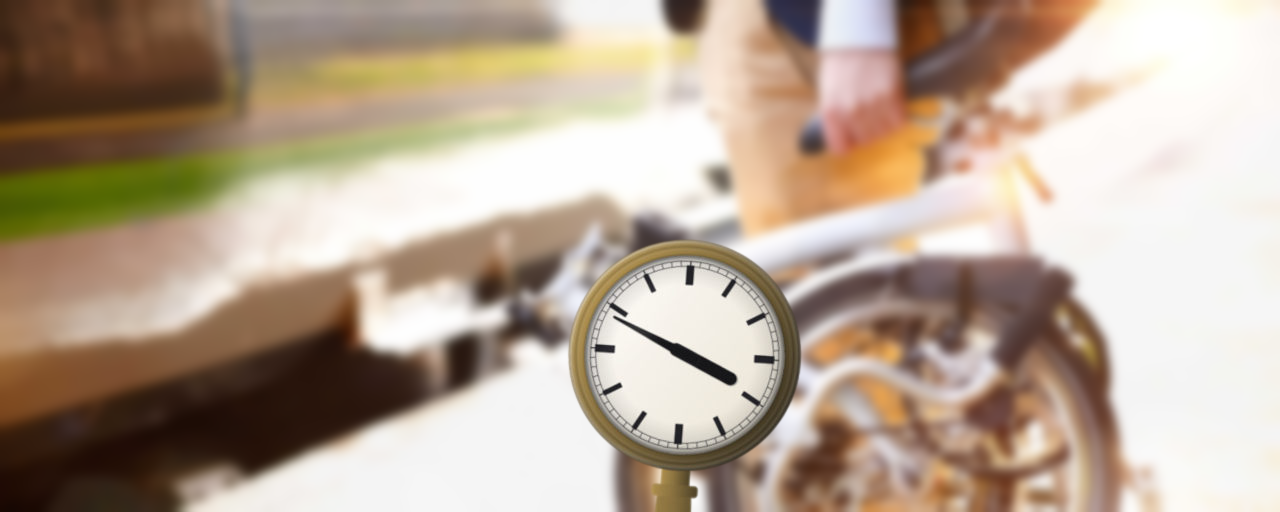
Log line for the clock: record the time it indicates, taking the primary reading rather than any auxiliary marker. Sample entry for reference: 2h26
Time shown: 3h49
